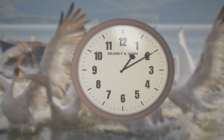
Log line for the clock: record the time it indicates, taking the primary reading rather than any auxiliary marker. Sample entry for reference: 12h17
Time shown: 1h10
